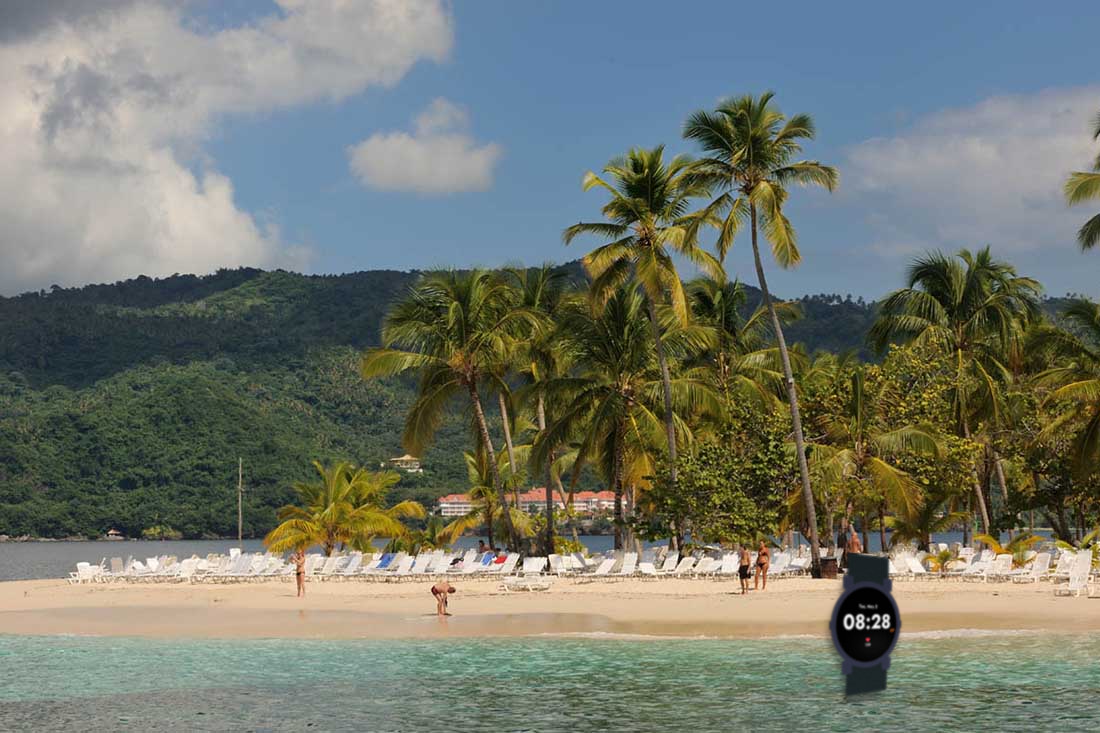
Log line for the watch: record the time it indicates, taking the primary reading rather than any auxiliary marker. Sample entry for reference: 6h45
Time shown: 8h28
